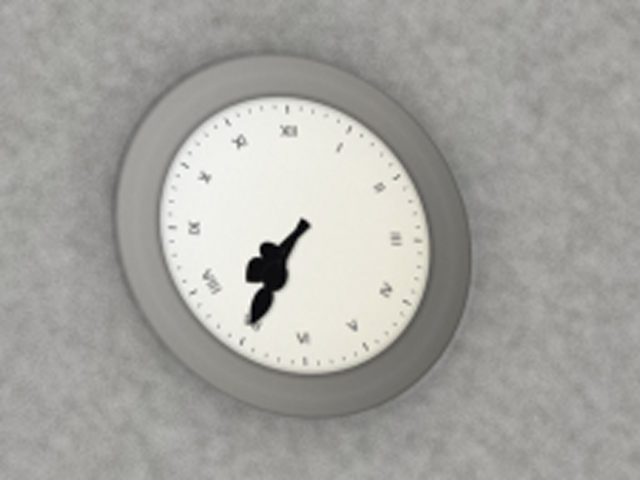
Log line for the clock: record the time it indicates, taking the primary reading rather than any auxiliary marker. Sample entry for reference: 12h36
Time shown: 7h35
